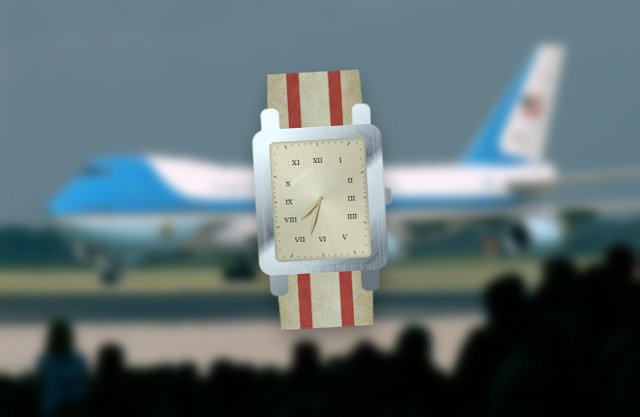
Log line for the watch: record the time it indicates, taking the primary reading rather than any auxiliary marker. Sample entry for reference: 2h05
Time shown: 7h33
